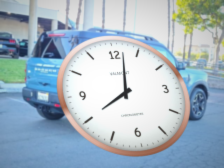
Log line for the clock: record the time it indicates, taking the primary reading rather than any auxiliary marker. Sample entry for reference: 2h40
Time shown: 8h02
